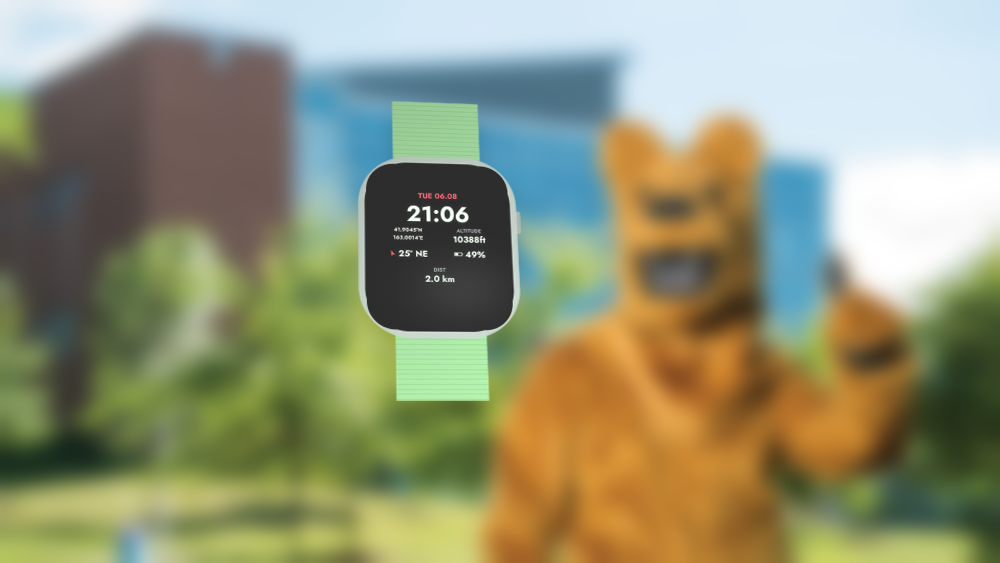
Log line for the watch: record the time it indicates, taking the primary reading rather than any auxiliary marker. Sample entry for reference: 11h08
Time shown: 21h06
